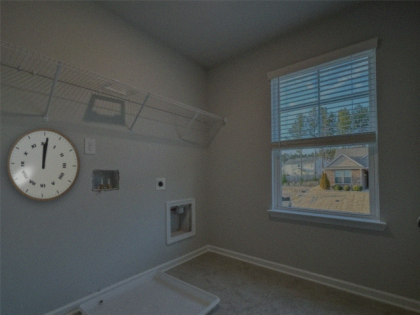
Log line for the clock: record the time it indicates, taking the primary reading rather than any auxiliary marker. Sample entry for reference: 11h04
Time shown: 12h01
